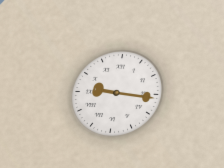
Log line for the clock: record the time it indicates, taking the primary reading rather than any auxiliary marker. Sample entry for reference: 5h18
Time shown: 9h16
